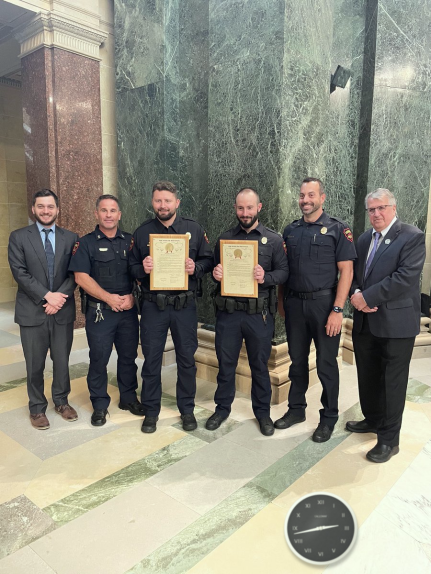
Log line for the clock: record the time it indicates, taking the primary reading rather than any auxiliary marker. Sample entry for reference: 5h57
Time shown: 2h43
